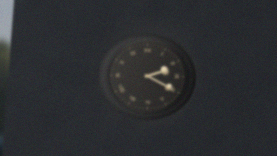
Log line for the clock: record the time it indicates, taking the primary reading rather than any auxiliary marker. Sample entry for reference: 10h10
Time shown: 2h20
